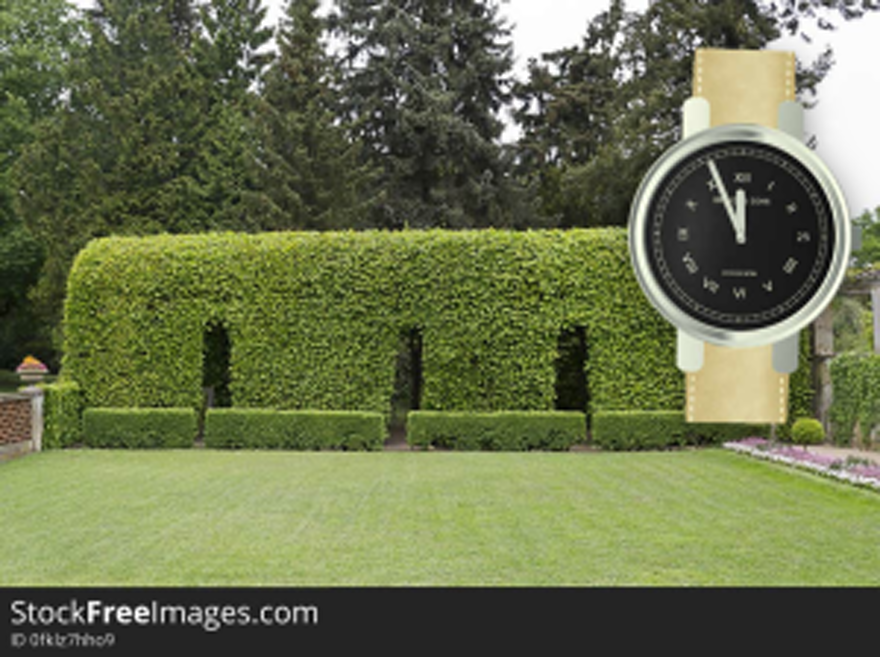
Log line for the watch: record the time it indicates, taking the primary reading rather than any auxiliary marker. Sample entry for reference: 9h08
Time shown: 11h56
